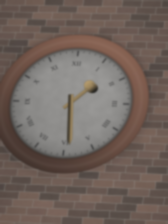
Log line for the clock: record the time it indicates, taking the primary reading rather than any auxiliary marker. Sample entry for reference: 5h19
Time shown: 1h29
